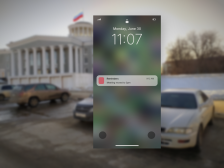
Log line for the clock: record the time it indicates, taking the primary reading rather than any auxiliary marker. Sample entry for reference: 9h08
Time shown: 11h07
